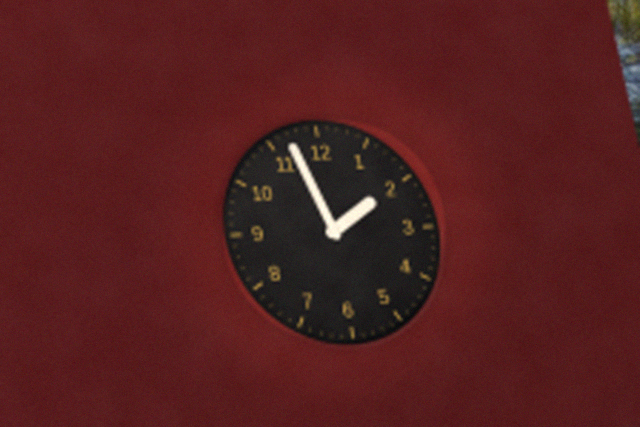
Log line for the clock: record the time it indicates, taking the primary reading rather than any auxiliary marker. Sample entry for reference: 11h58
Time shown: 1h57
